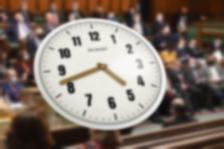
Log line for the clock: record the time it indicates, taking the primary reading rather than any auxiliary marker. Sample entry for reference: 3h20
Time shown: 4h42
